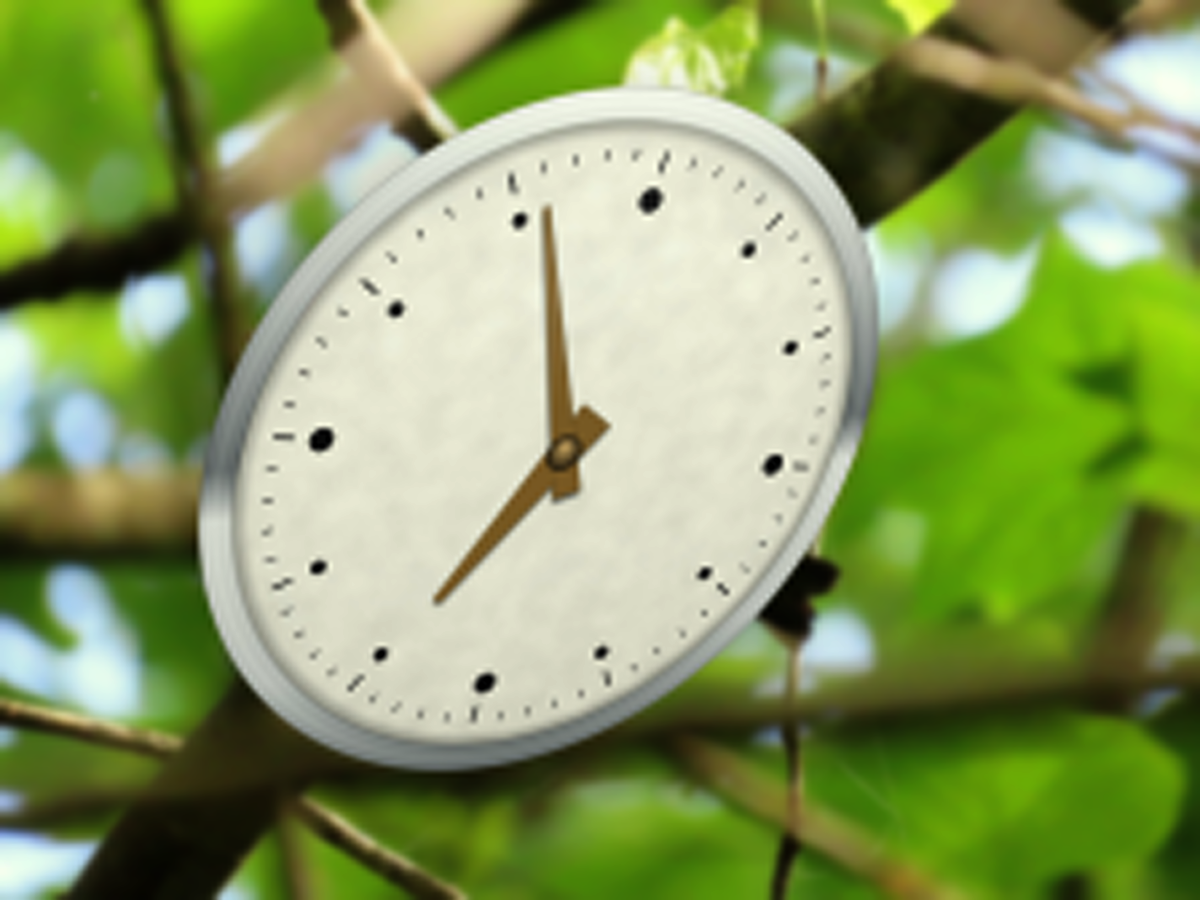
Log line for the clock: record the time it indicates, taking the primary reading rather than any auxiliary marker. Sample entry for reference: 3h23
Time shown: 6h56
